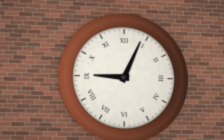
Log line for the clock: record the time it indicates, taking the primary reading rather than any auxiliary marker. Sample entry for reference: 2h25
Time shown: 9h04
